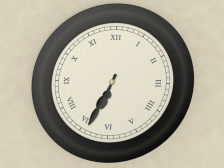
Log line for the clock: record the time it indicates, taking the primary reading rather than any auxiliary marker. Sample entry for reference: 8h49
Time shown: 6h34
